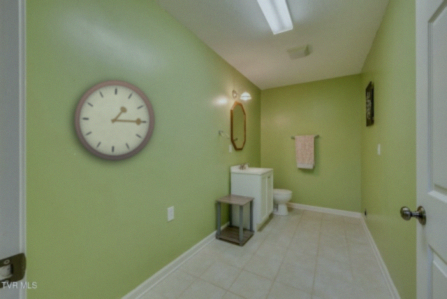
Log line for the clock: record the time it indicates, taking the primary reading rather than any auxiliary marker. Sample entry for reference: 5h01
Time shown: 1h15
